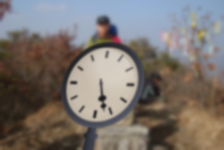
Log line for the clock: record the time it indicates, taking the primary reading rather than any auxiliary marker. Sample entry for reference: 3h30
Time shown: 5h27
